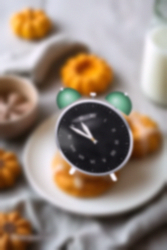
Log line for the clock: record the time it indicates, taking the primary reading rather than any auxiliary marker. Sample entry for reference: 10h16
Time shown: 10h49
